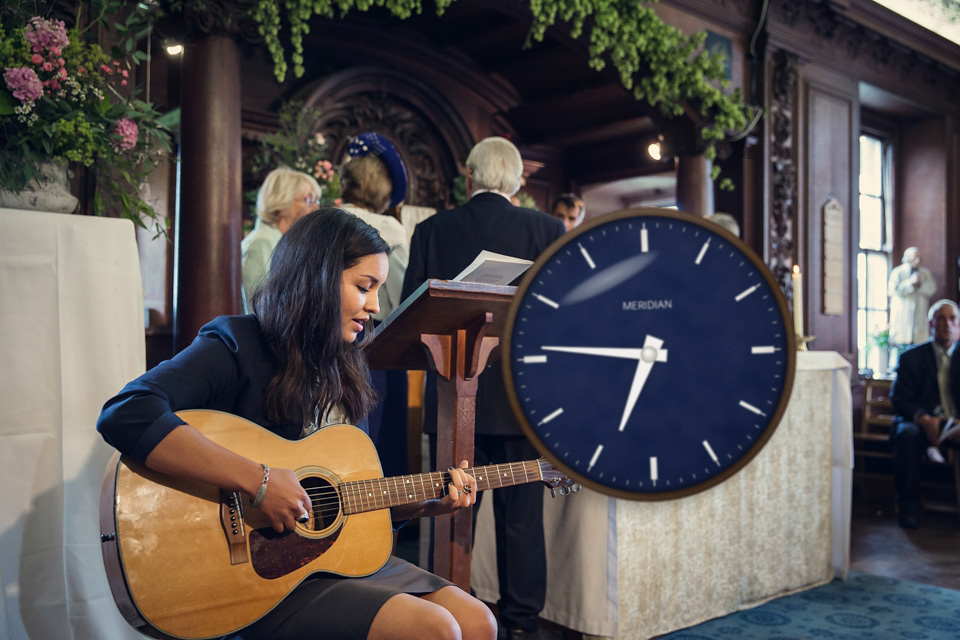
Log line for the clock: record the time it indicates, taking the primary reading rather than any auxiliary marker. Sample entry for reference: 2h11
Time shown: 6h46
